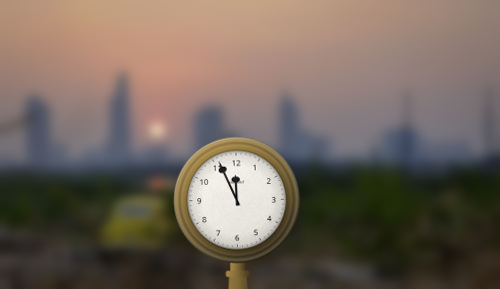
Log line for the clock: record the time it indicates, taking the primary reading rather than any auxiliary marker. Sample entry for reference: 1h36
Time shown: 11h56
